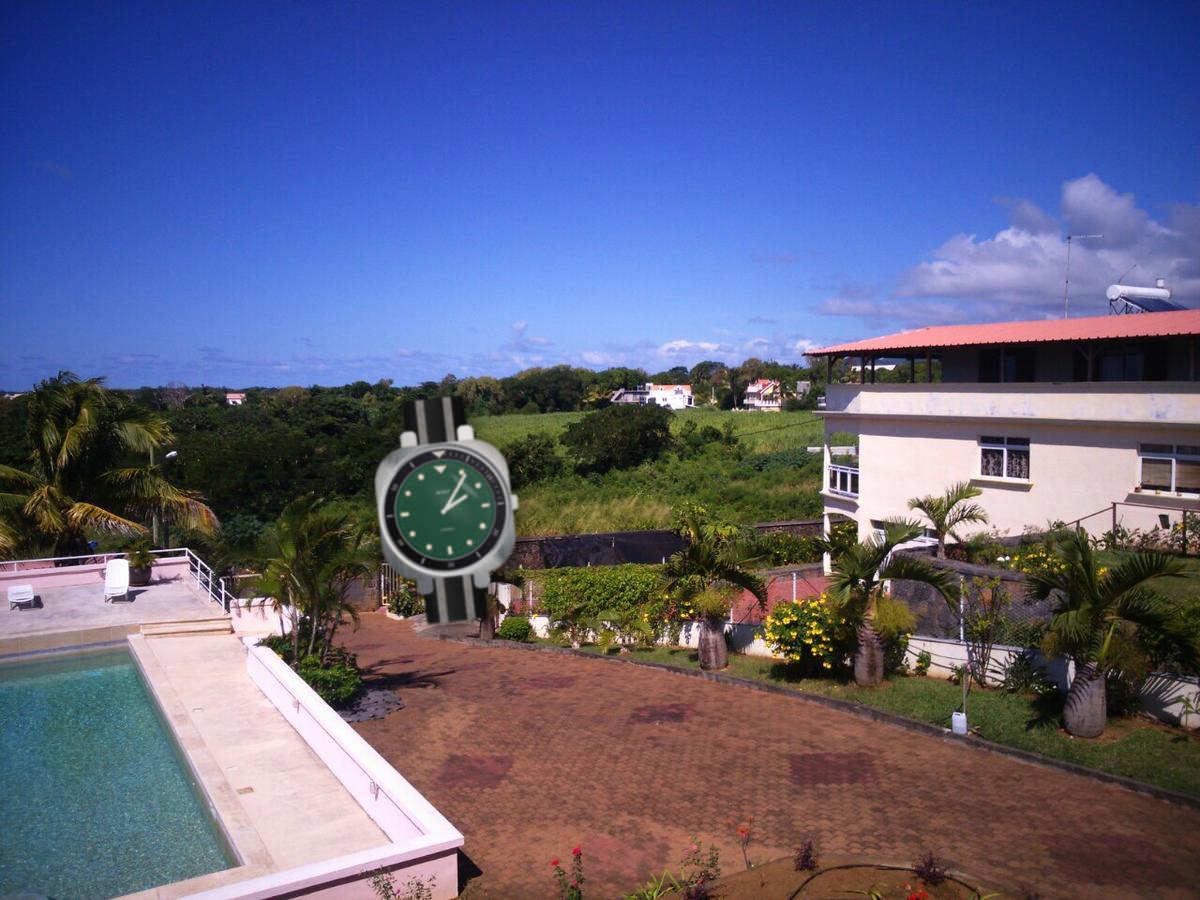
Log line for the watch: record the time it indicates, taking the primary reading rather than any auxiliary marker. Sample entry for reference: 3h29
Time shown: 2h06
